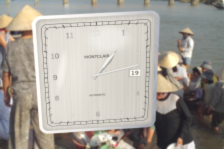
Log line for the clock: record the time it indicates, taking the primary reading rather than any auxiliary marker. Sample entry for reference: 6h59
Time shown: 1h13
